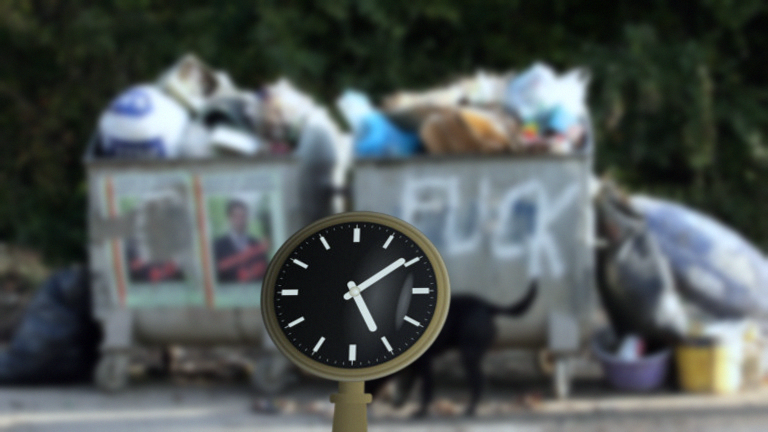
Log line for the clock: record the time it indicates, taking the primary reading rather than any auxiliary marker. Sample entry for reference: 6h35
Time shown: 5h09
